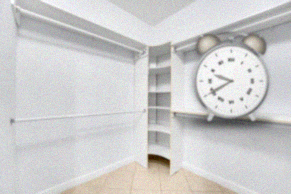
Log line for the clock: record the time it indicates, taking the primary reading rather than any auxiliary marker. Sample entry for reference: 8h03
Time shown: 9h40
